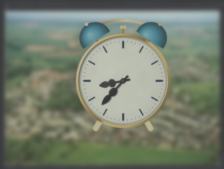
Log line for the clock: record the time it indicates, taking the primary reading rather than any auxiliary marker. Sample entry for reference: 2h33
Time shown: 8h37
